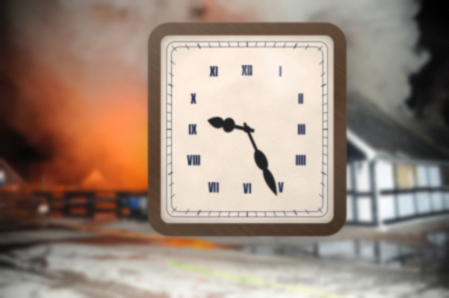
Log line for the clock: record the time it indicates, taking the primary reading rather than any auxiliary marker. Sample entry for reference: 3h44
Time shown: 9h26
